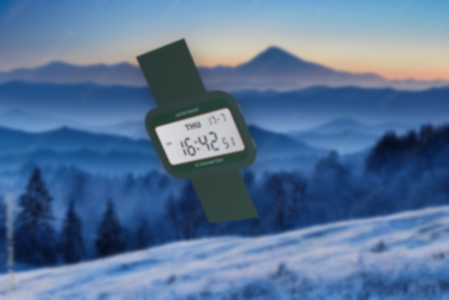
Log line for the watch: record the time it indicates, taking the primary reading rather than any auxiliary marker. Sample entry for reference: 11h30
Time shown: 16h42
